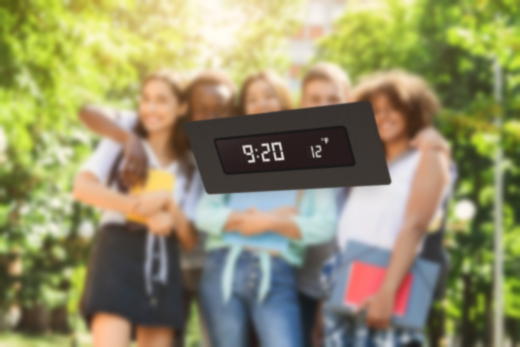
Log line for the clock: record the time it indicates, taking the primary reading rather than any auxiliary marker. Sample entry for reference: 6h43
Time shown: 9h20
